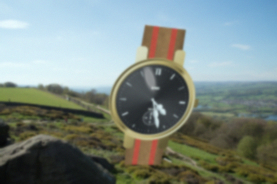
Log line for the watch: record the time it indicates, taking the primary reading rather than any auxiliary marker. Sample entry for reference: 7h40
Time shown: 4h27
